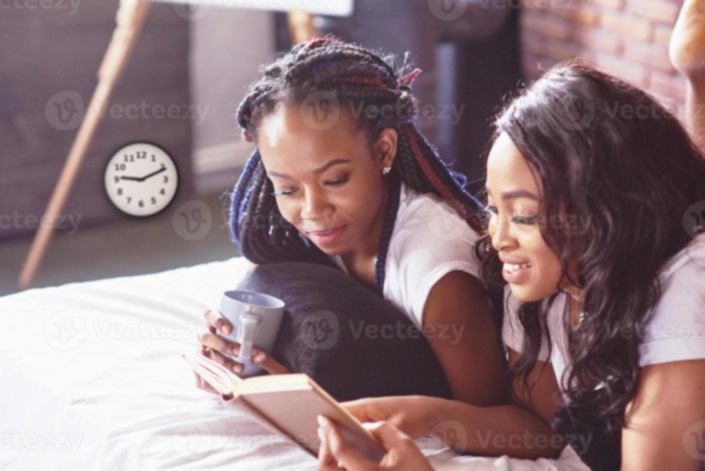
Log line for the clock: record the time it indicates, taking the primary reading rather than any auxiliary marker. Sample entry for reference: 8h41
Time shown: 9h11
